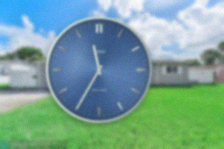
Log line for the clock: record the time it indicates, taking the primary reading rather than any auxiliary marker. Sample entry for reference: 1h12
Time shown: 11h35
